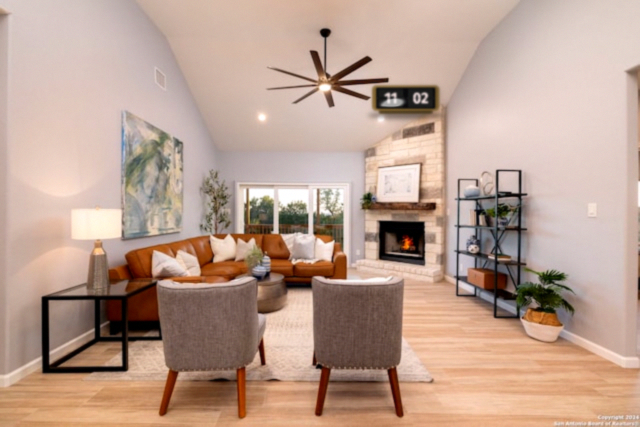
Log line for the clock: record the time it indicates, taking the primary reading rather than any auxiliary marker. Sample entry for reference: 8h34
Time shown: 11h02
